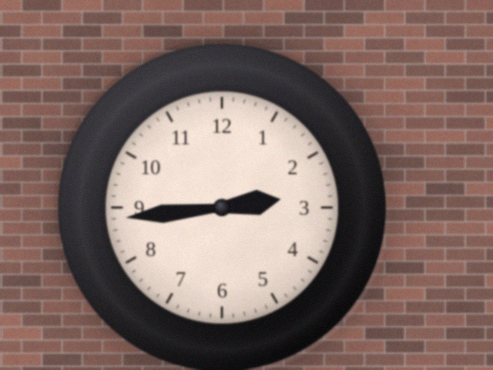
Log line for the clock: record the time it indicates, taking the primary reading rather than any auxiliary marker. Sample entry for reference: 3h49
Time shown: 2h44
